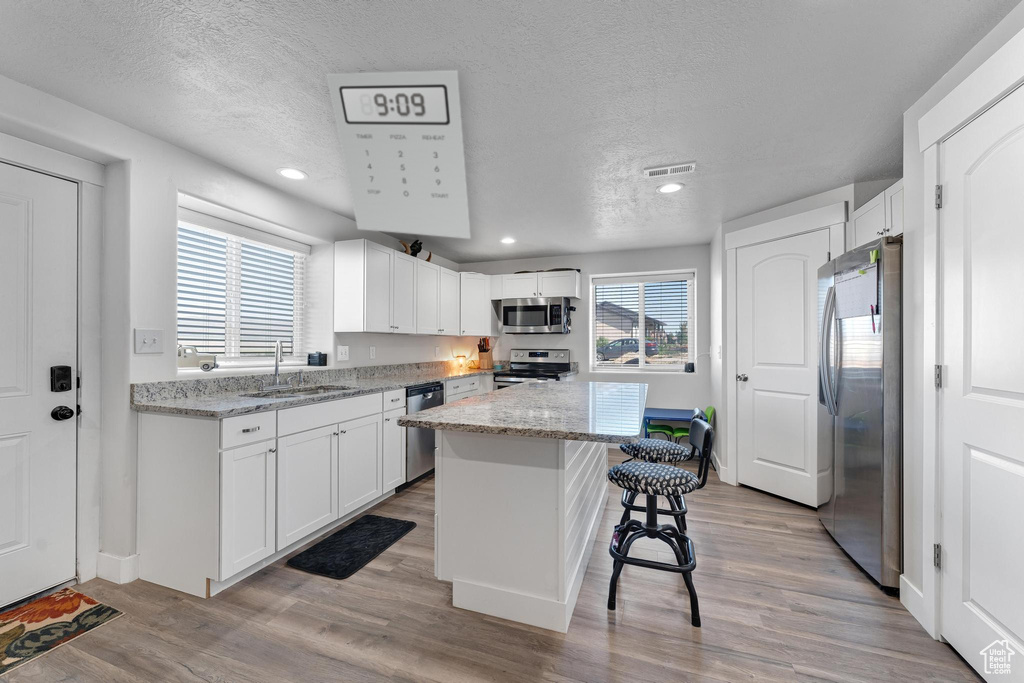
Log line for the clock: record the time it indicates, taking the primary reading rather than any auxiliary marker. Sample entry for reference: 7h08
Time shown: 9h09
